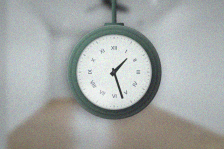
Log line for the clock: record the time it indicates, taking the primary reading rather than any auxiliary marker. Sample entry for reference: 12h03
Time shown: 1h27
